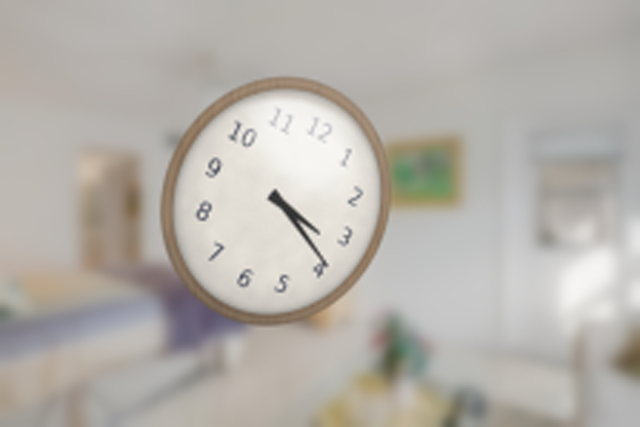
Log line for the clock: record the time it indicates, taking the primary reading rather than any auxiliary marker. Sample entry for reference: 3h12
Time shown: 3h19
